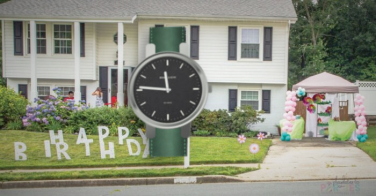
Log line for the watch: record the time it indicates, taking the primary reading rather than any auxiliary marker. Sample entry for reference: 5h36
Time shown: 11h46
